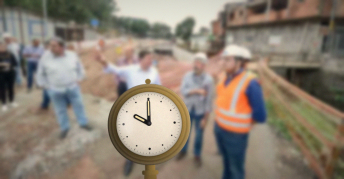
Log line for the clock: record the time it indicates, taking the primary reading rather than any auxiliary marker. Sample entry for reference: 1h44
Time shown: 10h00
